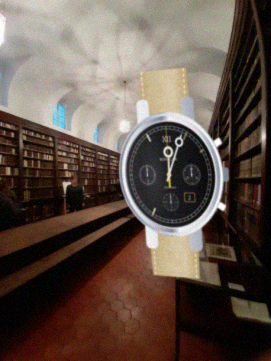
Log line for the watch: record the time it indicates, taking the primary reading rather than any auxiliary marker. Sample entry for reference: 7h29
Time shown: 12h04
